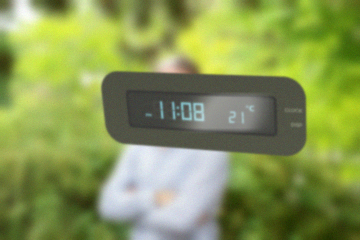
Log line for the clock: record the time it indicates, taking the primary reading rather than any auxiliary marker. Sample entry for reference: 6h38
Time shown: 11h08
